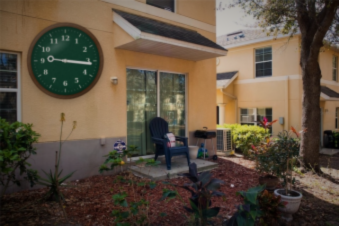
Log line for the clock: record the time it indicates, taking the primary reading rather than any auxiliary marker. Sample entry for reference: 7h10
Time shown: 9h16
